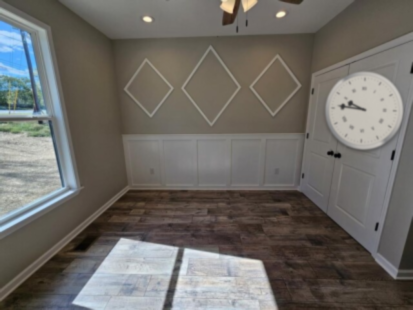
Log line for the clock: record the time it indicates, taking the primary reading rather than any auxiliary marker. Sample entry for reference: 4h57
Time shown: 9h46
